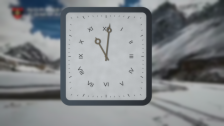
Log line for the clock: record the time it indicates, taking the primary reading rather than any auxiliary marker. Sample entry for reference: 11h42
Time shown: 11h01
